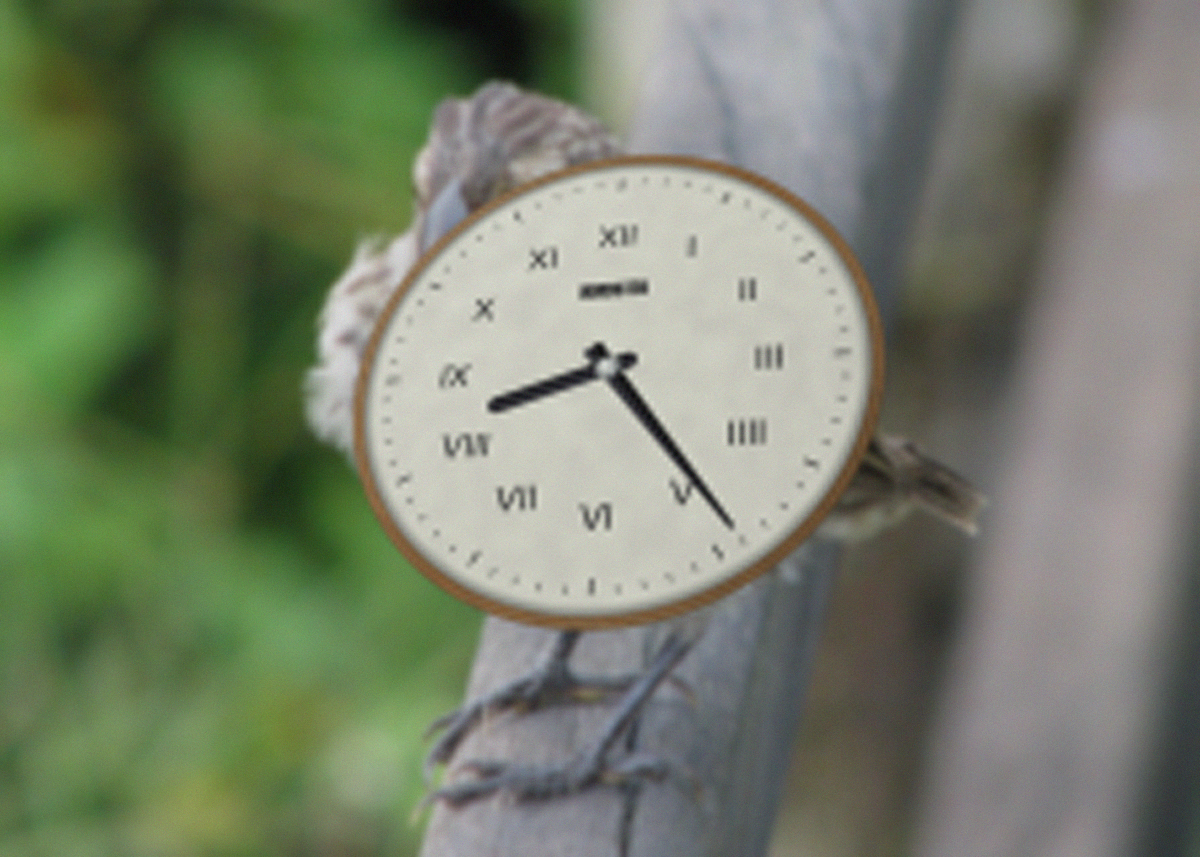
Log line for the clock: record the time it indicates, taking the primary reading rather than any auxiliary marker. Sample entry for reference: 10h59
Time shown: 8h24
